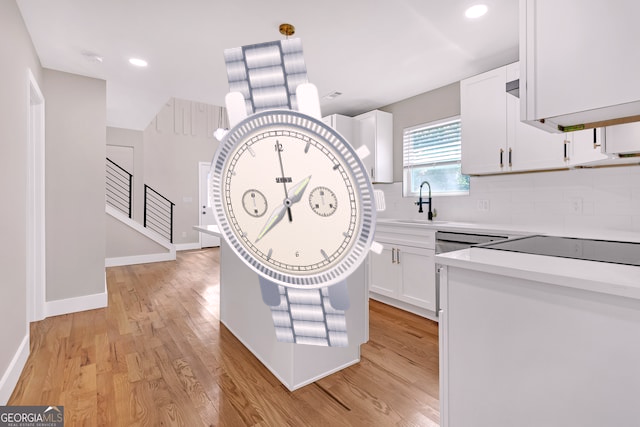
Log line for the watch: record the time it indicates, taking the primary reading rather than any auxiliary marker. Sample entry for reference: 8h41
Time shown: 1h38
